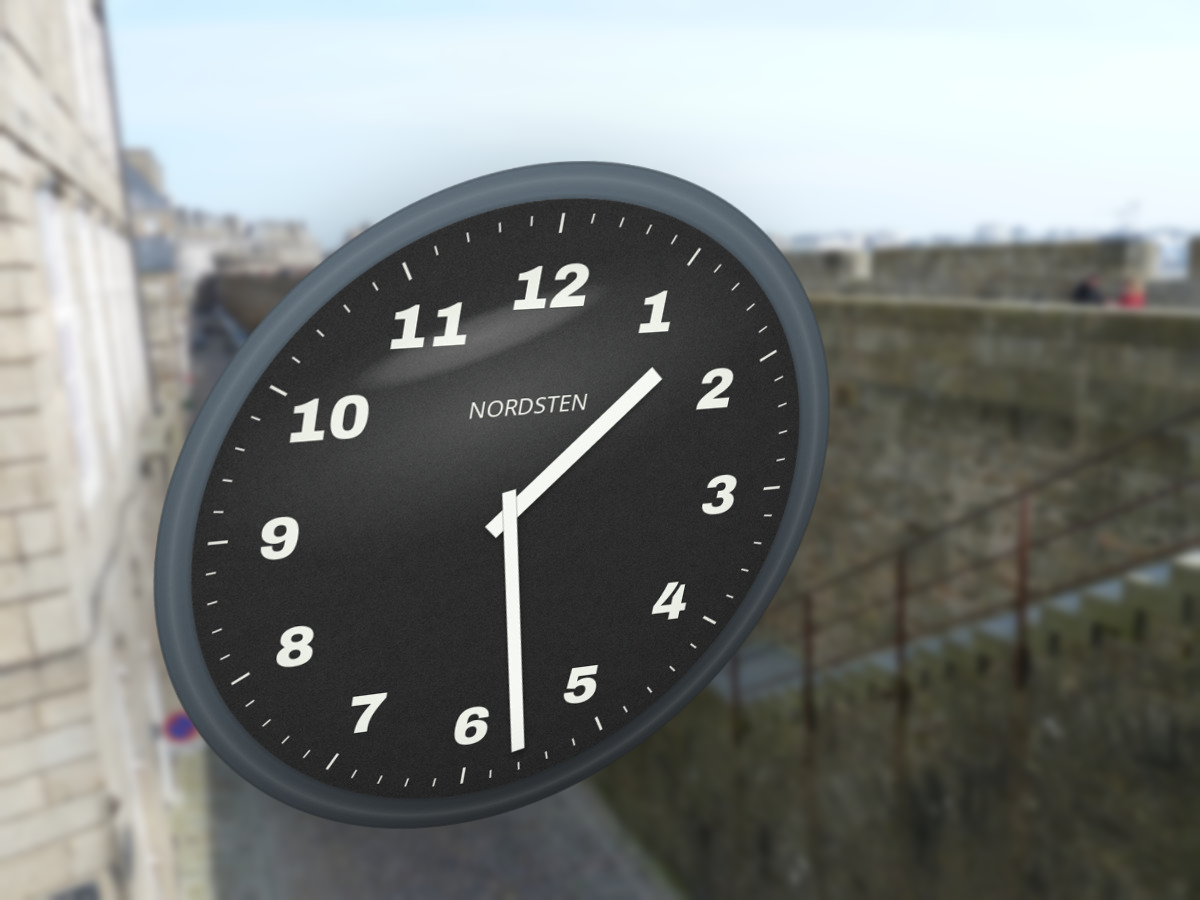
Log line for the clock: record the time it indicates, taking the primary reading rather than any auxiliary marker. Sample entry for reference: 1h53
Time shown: 1h28
